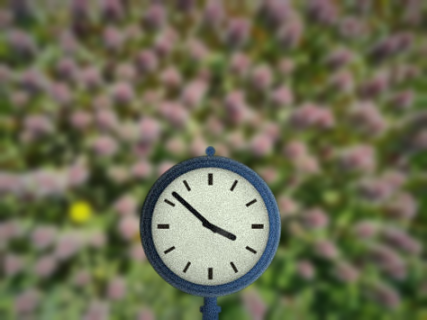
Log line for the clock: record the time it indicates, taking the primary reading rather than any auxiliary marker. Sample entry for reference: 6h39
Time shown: 3h52
